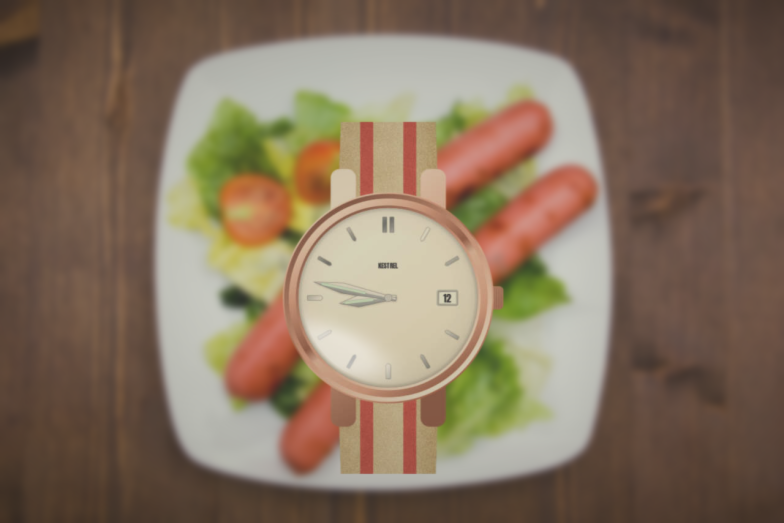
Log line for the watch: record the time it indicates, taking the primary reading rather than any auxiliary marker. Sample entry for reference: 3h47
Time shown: 8h47
